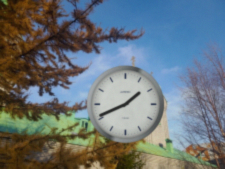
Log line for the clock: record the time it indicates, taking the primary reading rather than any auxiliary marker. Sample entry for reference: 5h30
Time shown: 1h41
